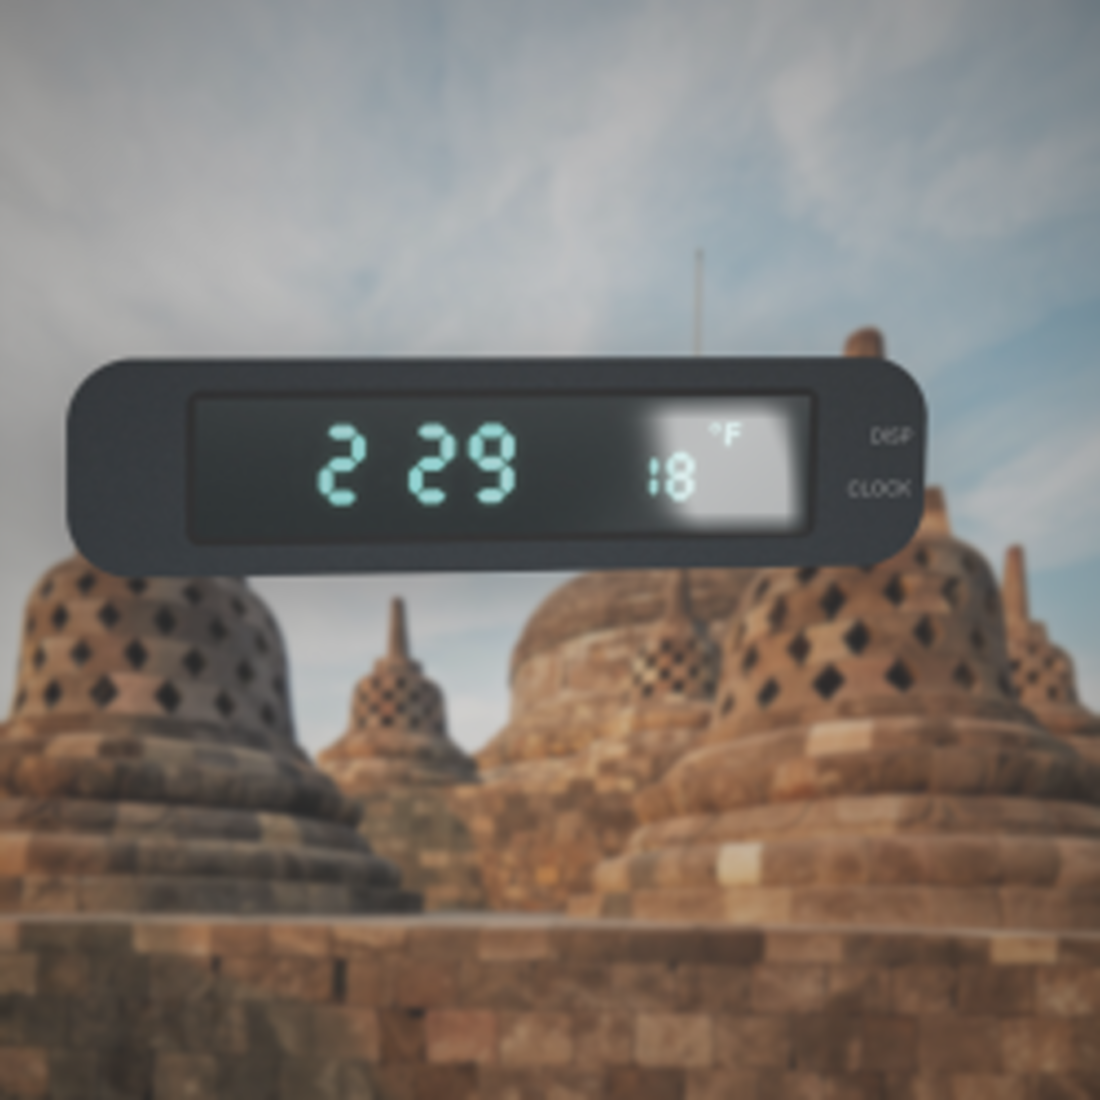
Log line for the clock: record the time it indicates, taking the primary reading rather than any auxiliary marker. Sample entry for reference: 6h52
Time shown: 2h29
